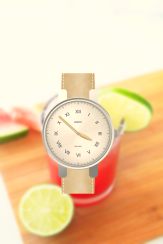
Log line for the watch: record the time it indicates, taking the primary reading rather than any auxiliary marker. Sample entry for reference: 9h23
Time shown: 3h52
